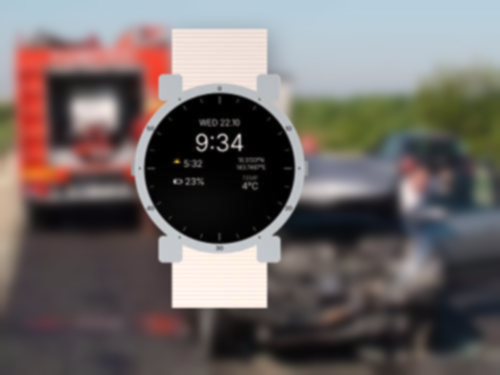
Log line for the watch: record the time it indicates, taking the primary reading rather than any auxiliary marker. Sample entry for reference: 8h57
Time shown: 9h34
